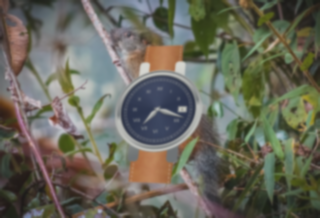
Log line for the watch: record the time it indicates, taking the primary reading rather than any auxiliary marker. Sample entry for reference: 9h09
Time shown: 7h18
